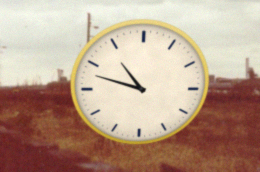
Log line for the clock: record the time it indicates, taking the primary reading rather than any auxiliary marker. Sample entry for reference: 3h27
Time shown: 10h48
